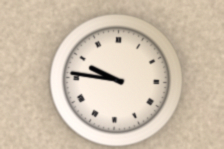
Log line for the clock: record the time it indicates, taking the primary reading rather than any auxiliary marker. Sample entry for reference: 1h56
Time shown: 9h46
